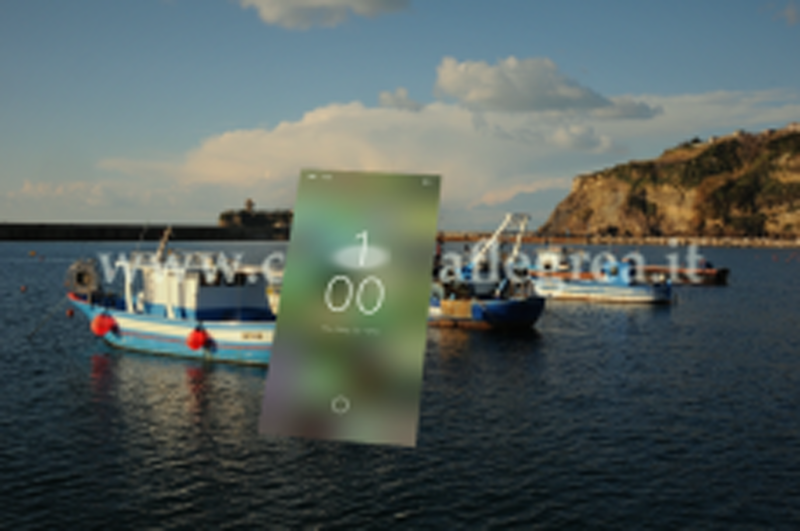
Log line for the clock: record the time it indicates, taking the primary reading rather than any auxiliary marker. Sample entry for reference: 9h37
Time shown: 1h00
